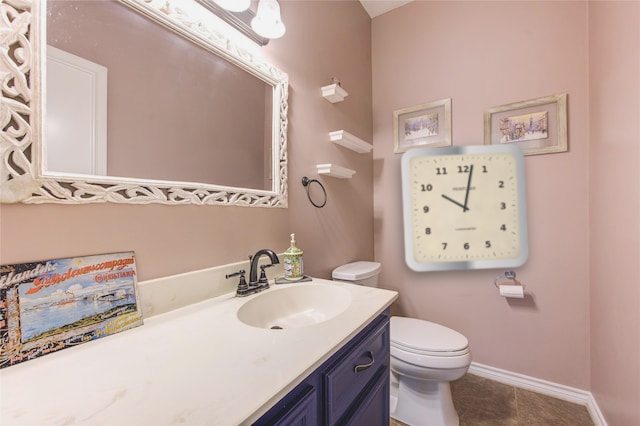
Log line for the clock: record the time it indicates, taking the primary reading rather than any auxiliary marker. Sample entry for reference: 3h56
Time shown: 10h02
